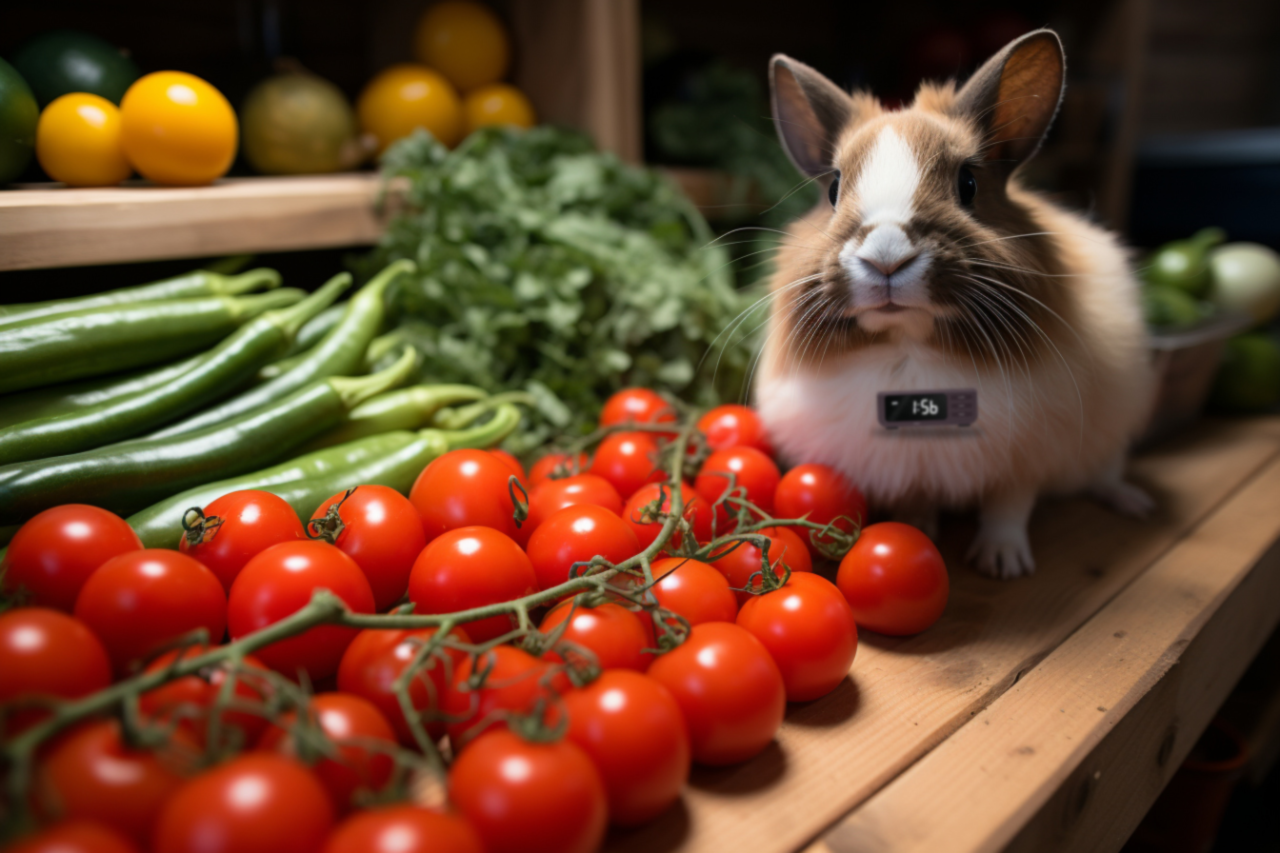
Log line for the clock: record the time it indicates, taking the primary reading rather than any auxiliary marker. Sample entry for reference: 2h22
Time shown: 1h56
